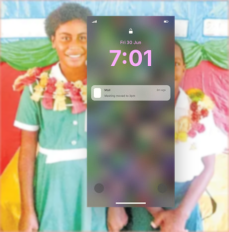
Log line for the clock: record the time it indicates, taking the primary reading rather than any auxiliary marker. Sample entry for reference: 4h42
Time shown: 7h01
